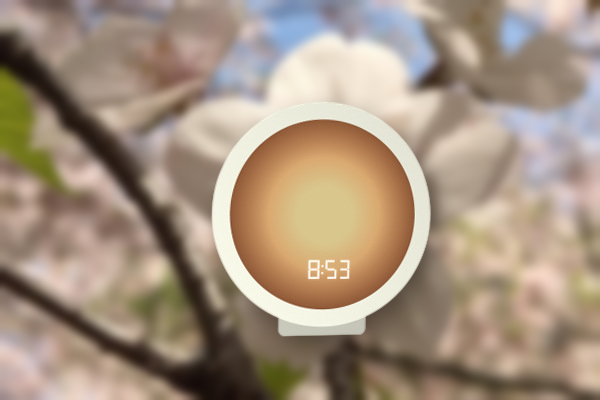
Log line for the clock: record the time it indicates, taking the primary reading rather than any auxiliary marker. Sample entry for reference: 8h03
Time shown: 8h53
